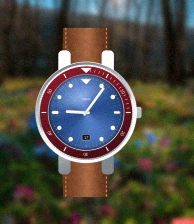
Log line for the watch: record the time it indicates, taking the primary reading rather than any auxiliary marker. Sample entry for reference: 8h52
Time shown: 9h06
